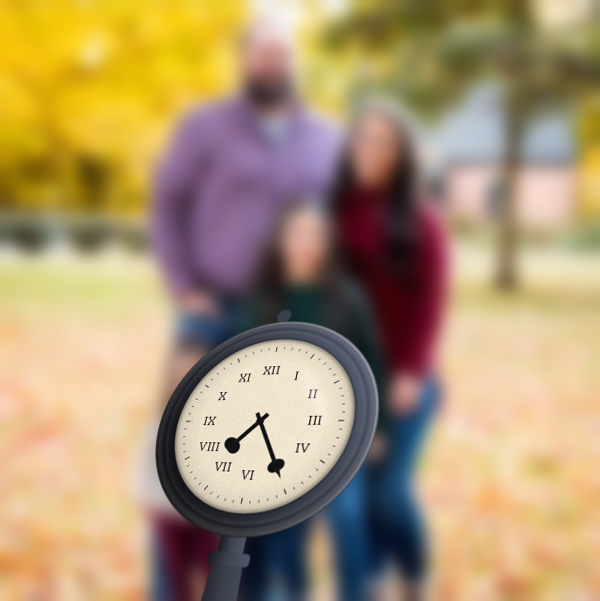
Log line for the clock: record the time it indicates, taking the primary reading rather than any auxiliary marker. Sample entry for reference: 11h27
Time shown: 7h25
